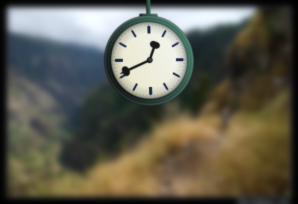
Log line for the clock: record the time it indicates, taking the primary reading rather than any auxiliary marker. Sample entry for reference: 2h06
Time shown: 12h41
